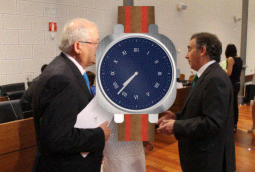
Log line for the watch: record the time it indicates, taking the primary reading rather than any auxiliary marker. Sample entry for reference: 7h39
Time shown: 7h37
